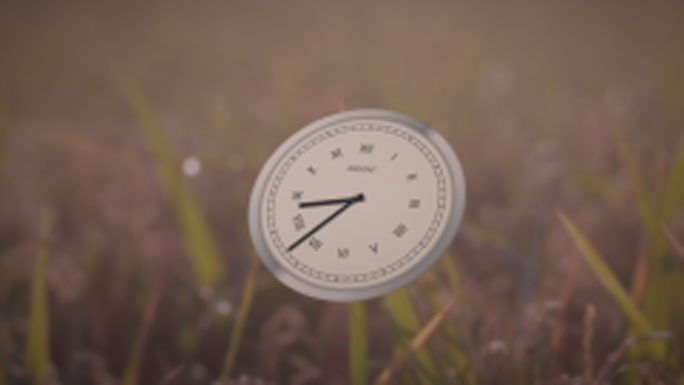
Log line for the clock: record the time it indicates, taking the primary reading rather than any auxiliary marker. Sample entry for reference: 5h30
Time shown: 8h37
